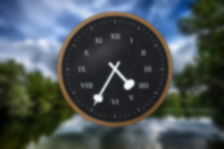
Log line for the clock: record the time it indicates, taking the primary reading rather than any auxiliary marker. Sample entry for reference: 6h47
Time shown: 4h35
